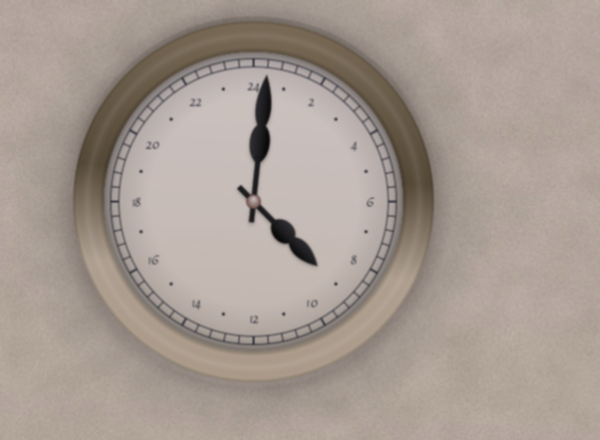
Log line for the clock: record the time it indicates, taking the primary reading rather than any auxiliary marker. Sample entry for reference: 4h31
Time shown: 9h01
